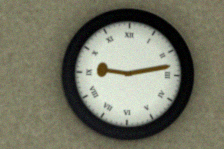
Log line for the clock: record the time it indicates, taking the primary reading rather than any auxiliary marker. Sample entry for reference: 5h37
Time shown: 9h13
